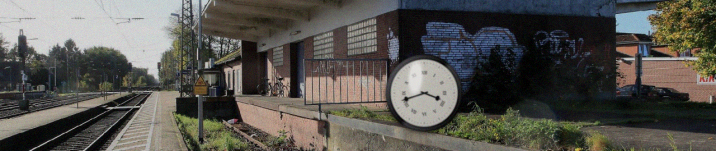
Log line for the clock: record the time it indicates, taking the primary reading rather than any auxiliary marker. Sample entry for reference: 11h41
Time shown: 3h42
